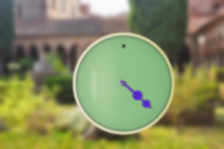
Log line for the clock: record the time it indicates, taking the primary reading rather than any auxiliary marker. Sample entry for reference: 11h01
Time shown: 4h22
